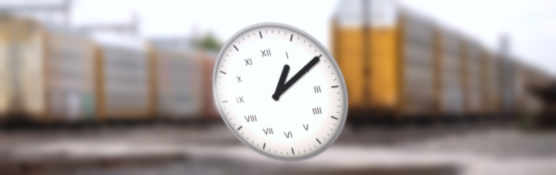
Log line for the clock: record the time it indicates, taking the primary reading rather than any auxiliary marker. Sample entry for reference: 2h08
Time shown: 1h10
